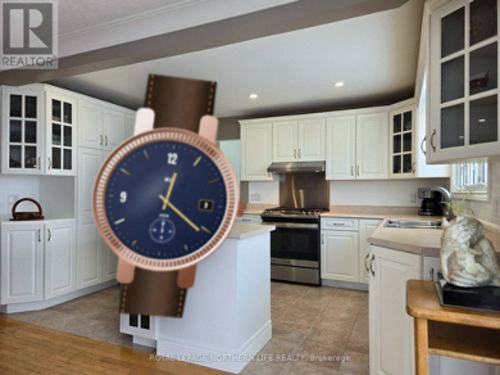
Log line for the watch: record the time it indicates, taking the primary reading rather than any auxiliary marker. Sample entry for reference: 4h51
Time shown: 12h21
